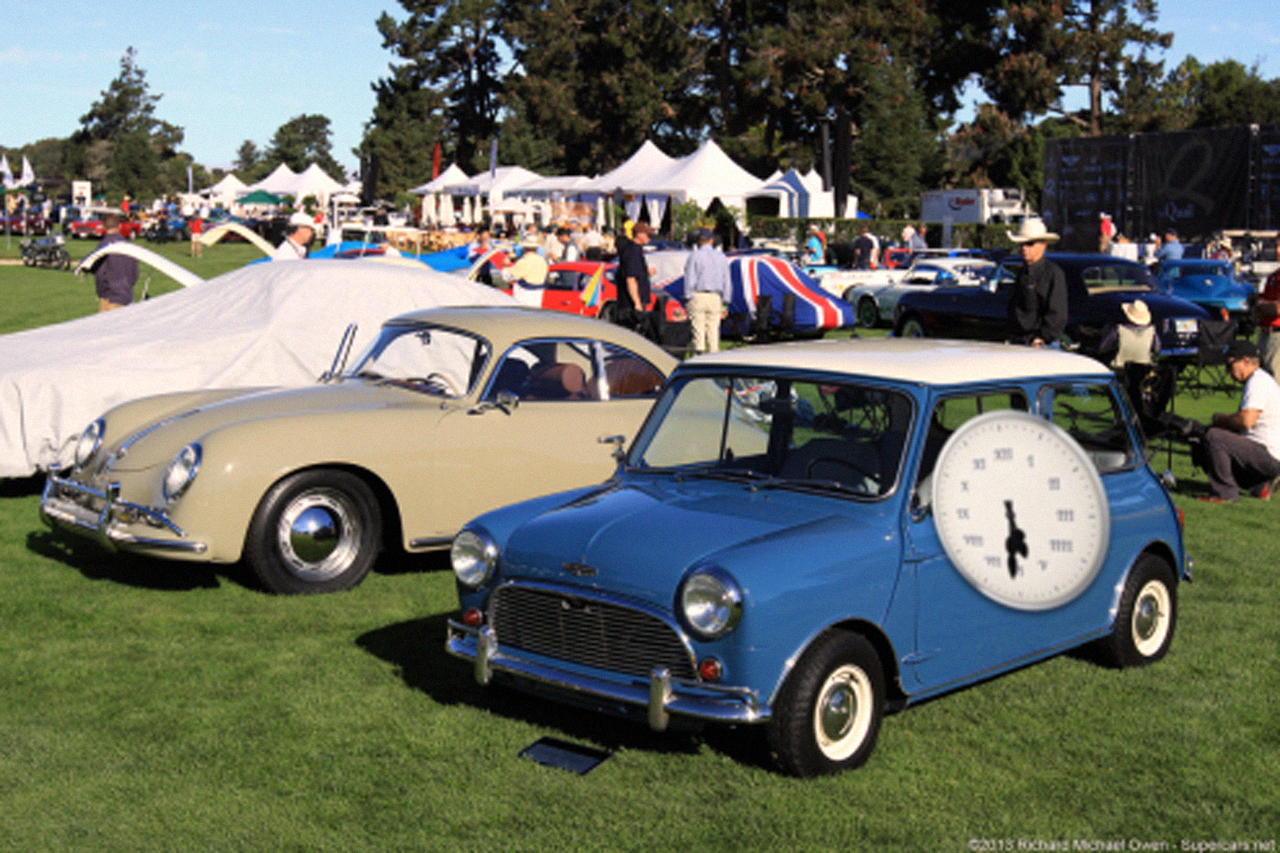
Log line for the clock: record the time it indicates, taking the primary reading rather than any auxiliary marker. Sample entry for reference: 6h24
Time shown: 5h31
